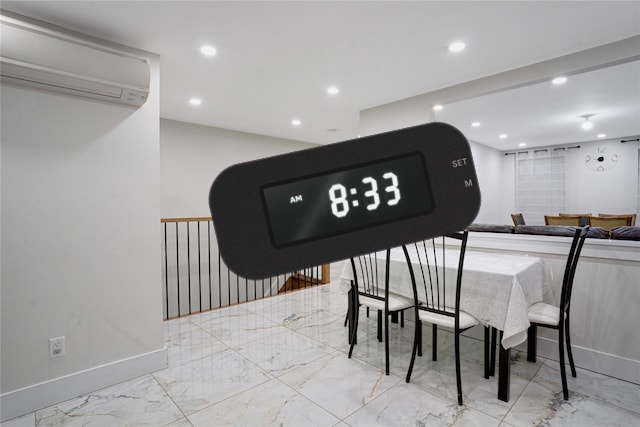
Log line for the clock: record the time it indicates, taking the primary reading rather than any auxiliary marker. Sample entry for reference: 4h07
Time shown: 8h33
